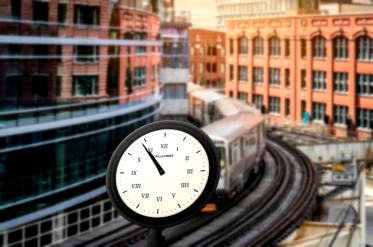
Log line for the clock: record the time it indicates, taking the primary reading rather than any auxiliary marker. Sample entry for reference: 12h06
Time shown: 10h54
